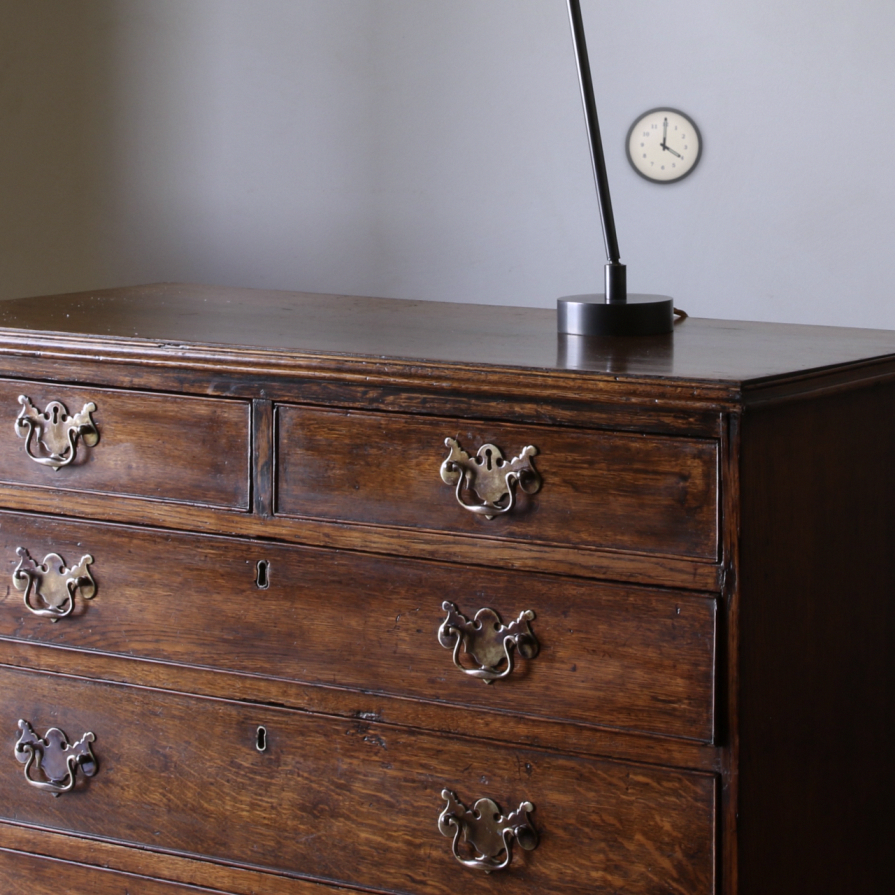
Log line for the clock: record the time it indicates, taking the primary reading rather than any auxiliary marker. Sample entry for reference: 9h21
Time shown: 4h00
